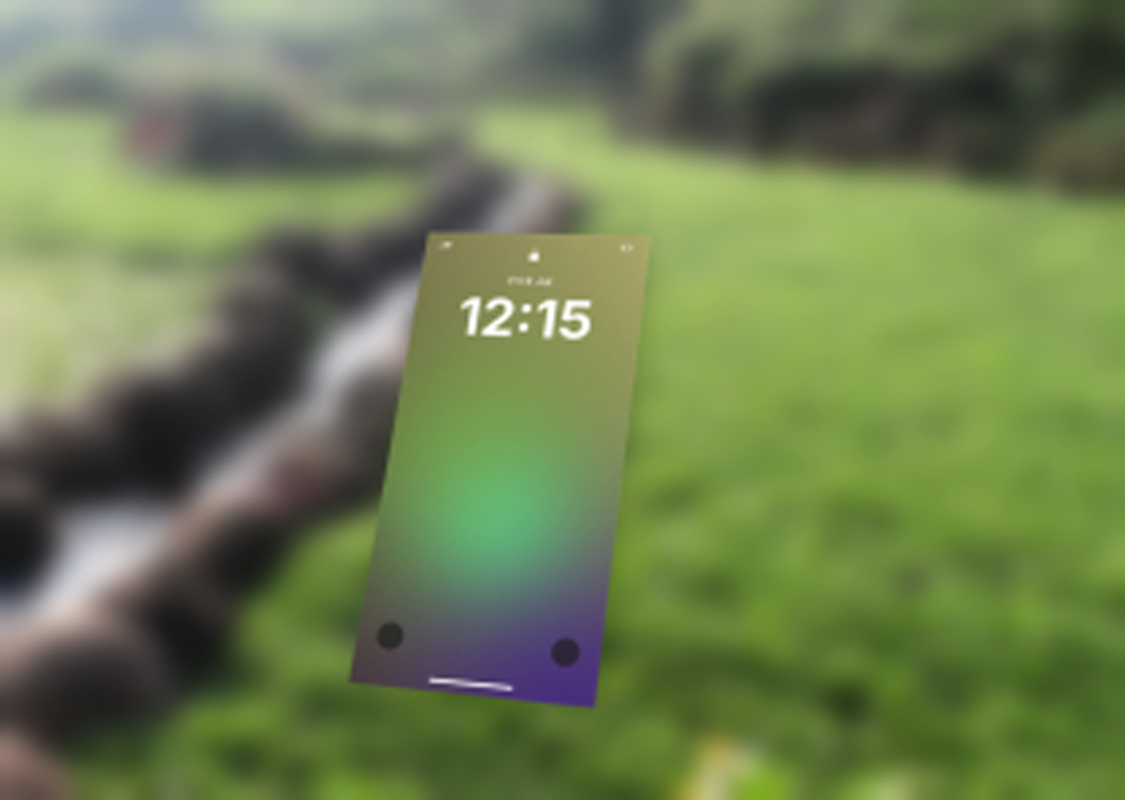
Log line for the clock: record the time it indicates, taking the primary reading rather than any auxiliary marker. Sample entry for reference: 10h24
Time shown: 12h15
